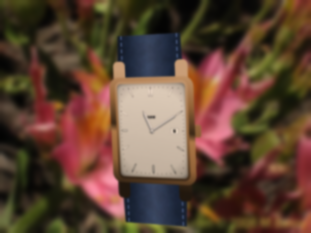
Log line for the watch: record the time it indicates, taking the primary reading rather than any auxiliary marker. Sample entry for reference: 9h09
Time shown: 11h10
